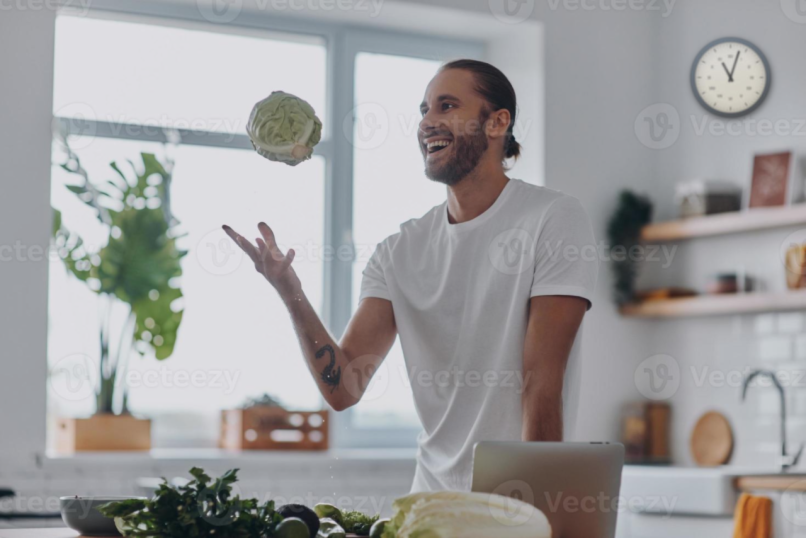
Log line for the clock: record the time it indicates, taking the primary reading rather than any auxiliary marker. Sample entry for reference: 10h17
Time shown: 11h03
